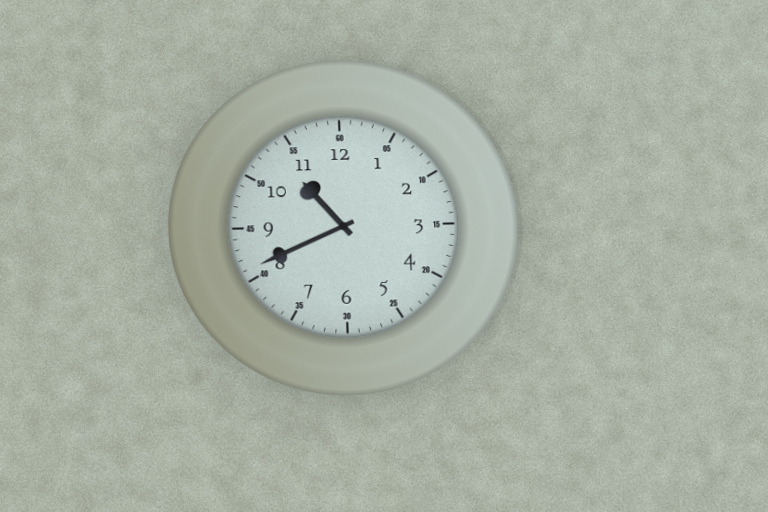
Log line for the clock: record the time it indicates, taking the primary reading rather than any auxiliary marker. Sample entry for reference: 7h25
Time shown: 10h41
